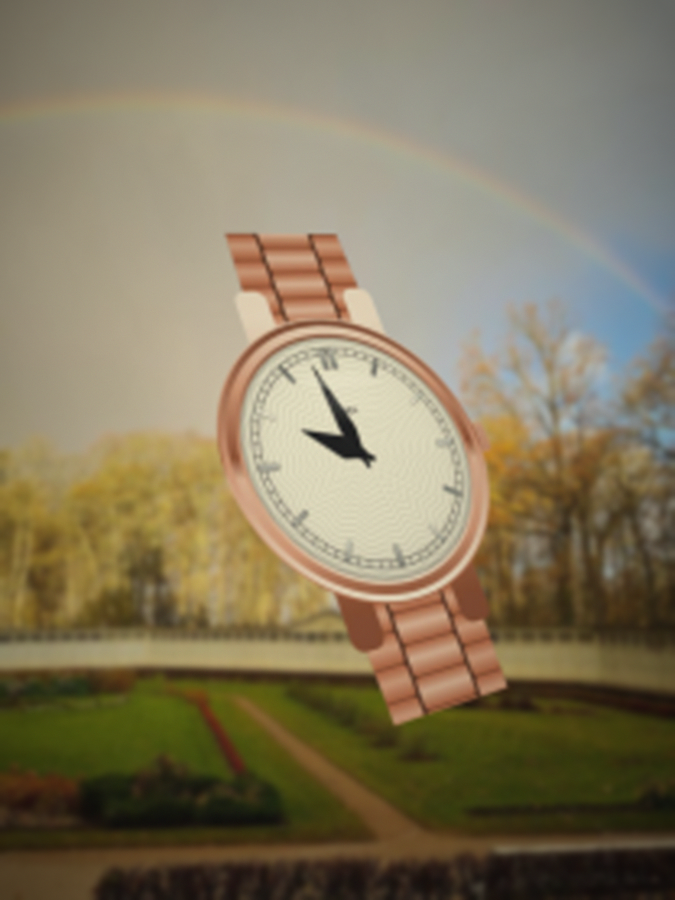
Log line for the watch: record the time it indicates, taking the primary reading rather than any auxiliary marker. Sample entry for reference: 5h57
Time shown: 9h58
